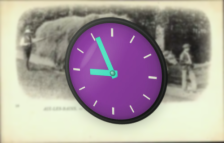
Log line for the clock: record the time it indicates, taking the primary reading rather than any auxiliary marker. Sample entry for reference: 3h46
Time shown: 8h56
